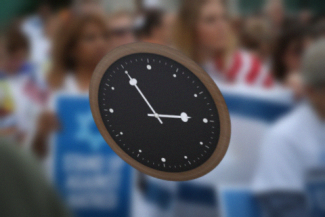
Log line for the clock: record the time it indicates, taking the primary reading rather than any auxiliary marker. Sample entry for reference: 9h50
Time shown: 2h55
